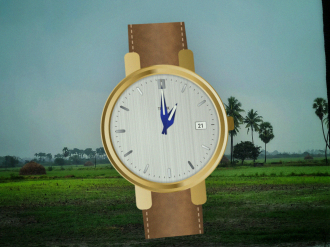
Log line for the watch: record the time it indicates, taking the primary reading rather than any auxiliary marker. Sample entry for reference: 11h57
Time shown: 1h00
